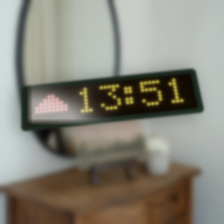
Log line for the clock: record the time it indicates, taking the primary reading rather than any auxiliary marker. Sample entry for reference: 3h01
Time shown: 13h51
